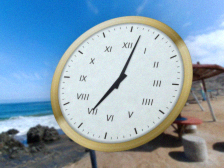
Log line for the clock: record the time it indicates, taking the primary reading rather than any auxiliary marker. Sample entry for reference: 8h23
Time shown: 7h02
